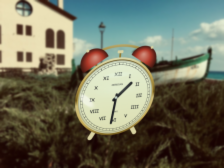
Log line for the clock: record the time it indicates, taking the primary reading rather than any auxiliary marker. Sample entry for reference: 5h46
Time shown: 1h31
